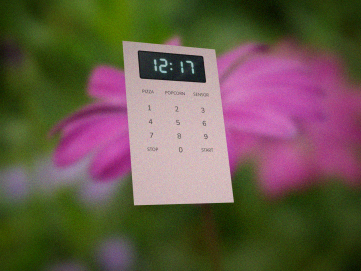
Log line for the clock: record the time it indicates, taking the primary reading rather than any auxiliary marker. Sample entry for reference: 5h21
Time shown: 12h17
